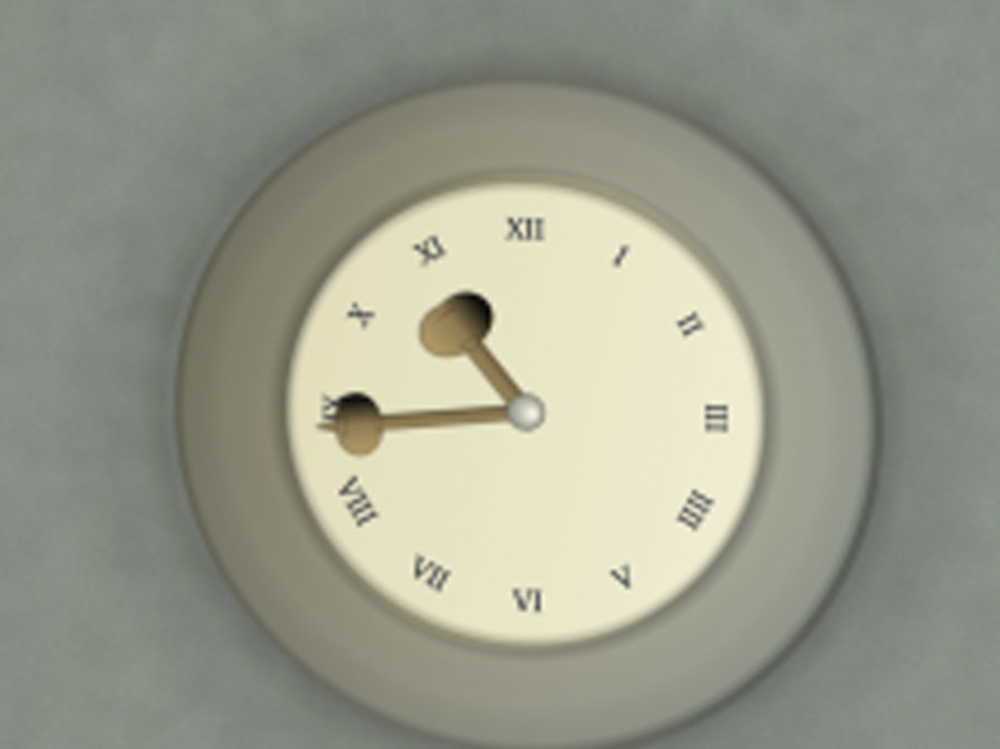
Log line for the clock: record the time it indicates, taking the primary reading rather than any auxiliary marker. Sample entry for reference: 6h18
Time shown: 10h44
